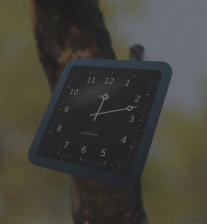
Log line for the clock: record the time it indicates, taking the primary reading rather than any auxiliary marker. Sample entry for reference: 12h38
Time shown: 12h12
